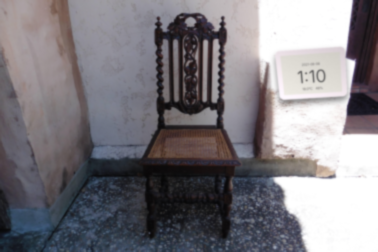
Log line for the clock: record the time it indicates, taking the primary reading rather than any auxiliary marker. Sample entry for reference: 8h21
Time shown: 1h10
